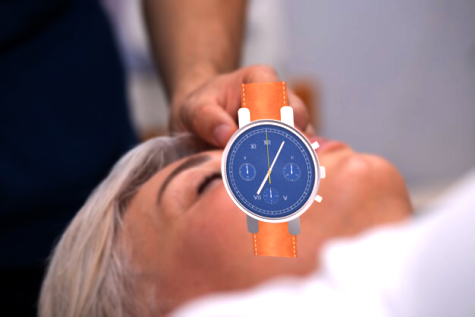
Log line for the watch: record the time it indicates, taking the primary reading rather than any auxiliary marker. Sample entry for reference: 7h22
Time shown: 7h05
